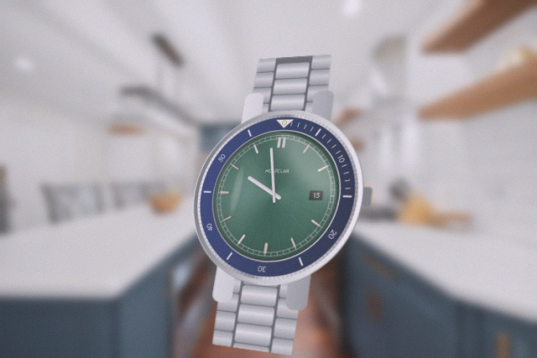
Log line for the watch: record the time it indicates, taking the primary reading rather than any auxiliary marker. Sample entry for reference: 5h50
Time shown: 9h58
